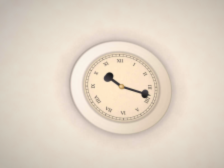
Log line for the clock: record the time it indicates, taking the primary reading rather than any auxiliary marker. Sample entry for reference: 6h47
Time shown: 10h18
